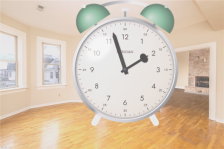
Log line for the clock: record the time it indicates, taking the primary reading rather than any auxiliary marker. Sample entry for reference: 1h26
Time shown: 1h57
